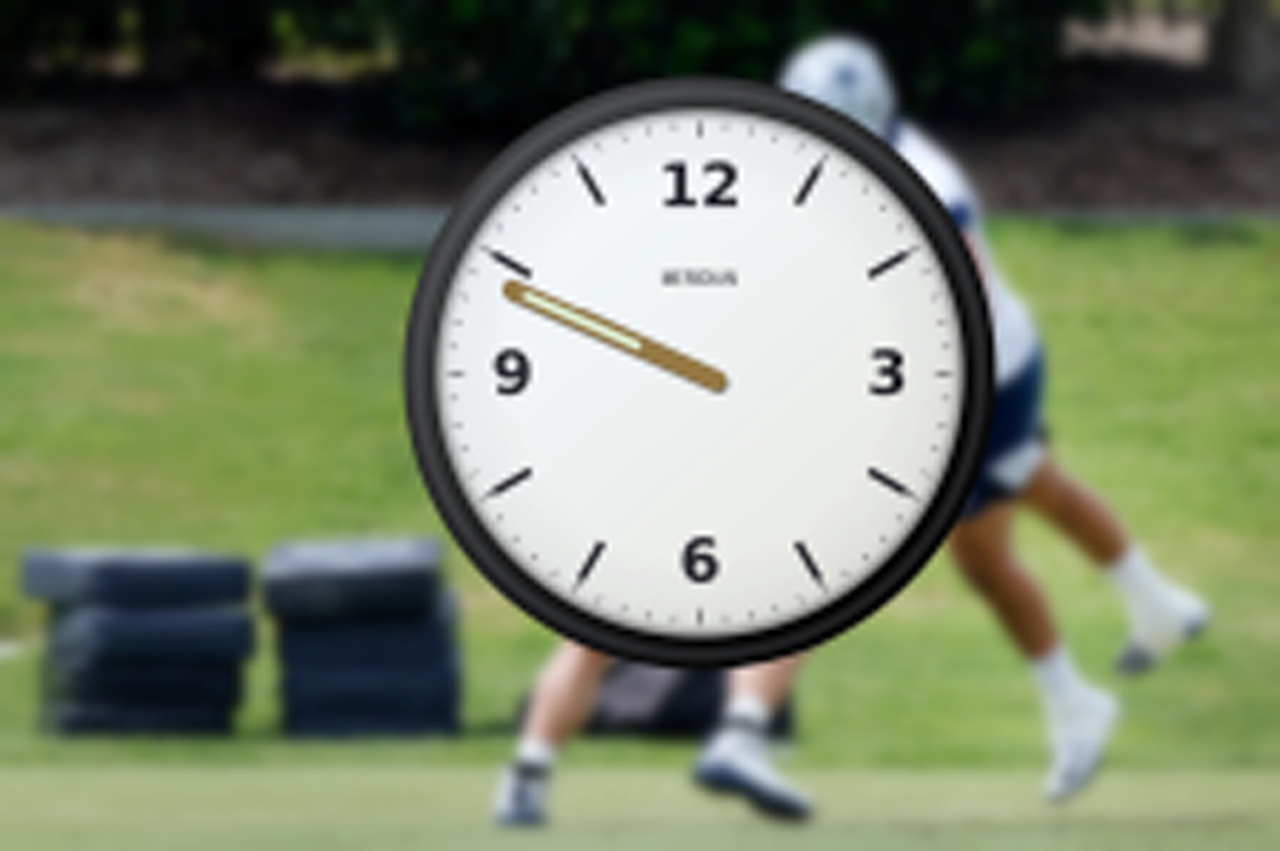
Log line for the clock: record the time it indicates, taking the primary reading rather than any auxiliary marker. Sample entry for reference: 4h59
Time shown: 9h49
